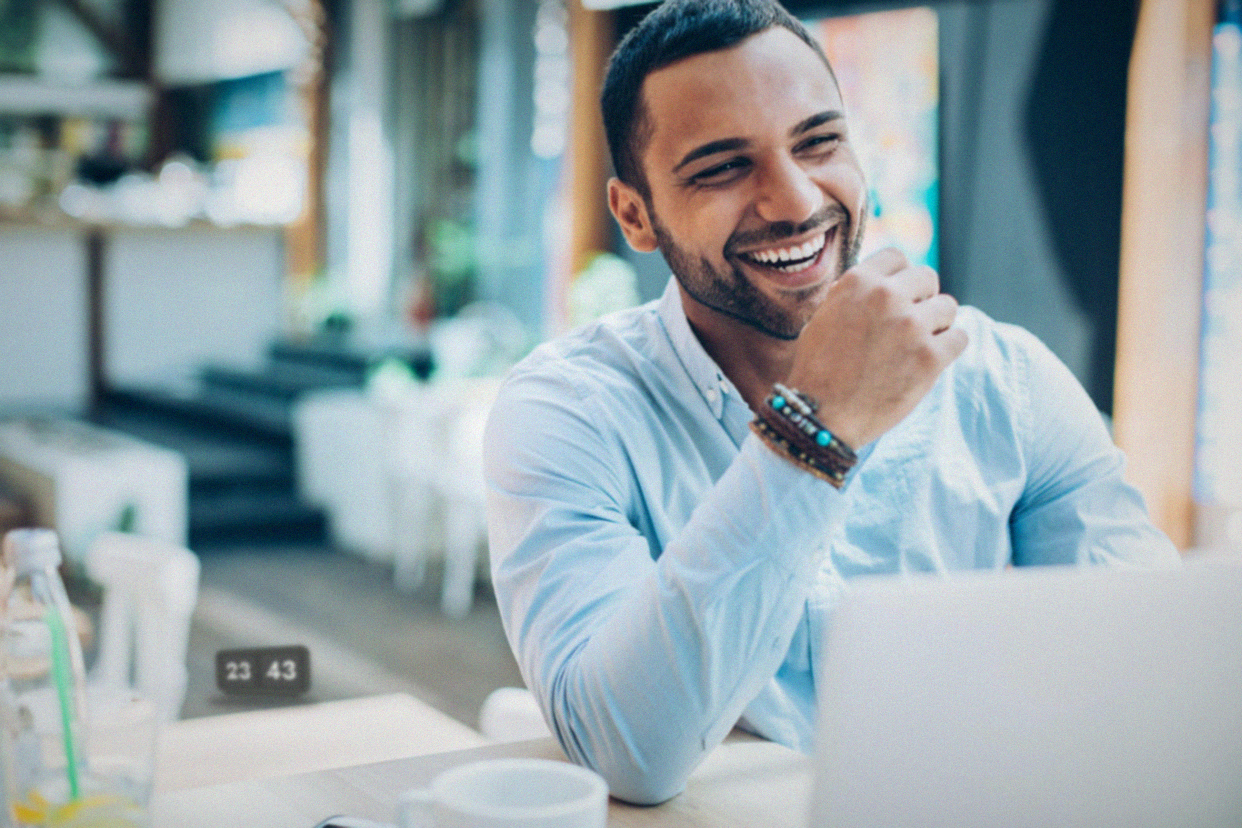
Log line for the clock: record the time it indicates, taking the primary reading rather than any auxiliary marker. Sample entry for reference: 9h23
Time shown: 23h43
